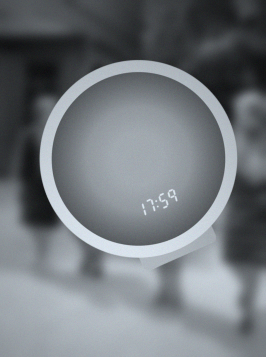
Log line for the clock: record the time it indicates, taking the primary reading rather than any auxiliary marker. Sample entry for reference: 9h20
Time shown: 17h59
